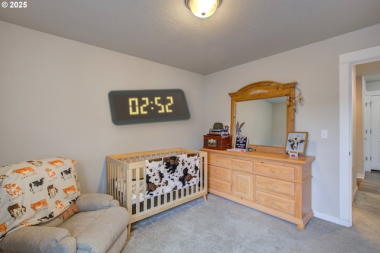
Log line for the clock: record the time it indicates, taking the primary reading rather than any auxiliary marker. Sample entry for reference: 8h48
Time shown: 2h52
